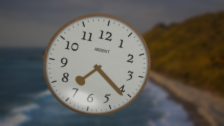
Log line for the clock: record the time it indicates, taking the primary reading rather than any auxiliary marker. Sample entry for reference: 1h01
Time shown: 7h21
